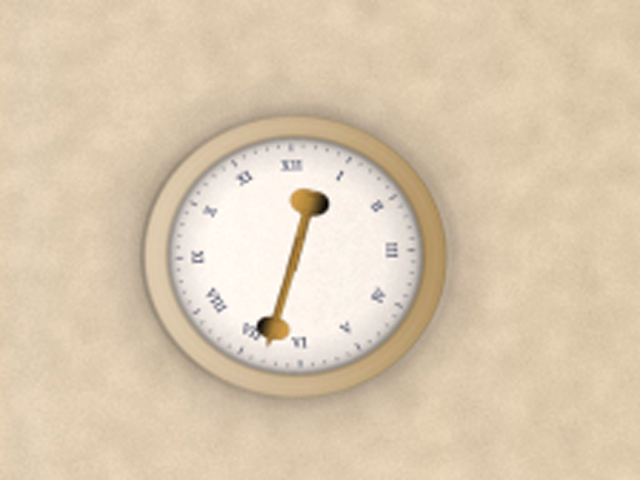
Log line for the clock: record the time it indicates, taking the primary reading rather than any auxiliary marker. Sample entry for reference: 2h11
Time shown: 12h33
